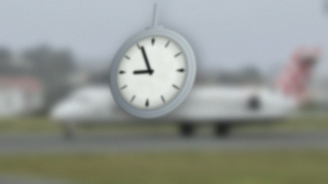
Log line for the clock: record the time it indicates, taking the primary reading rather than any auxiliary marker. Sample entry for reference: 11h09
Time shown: 8h56
